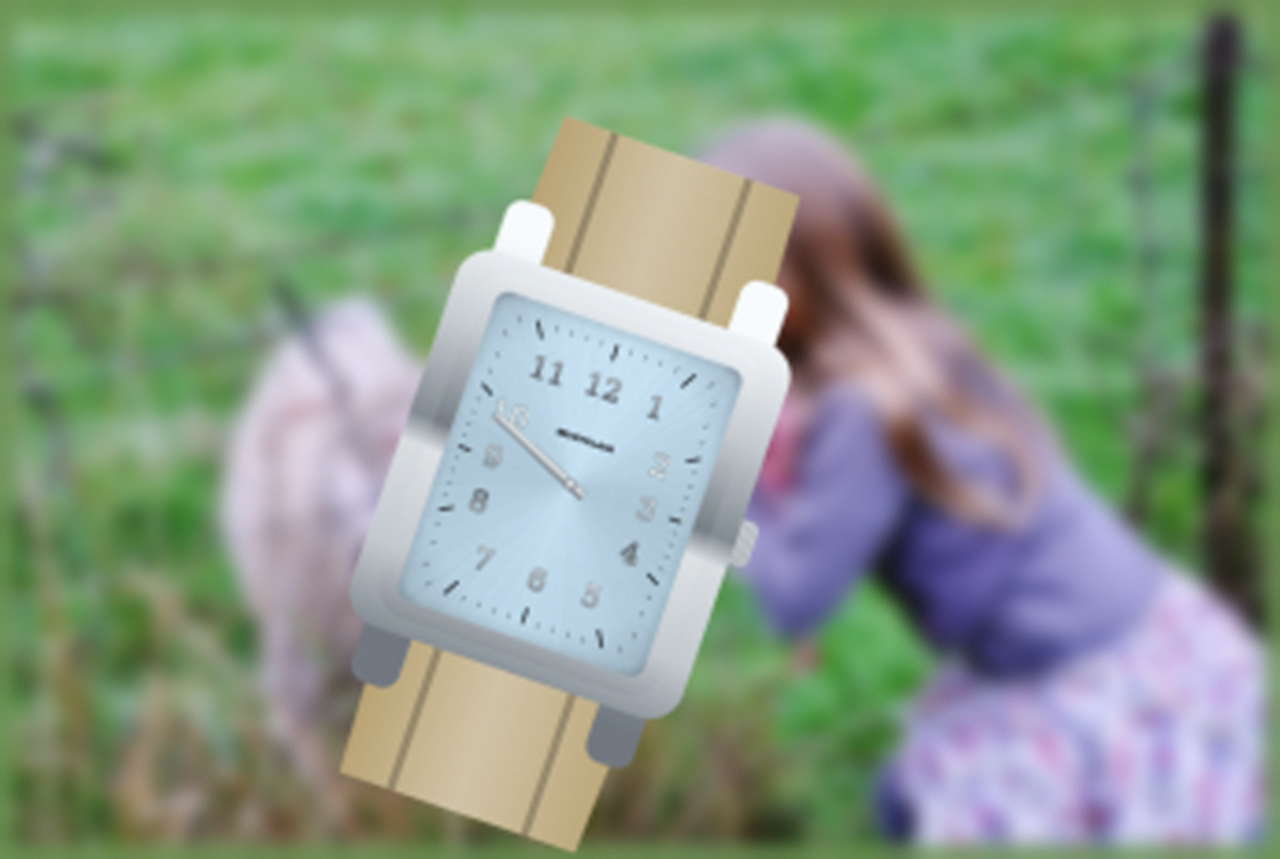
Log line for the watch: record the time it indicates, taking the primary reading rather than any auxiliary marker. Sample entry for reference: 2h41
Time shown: 9h49
